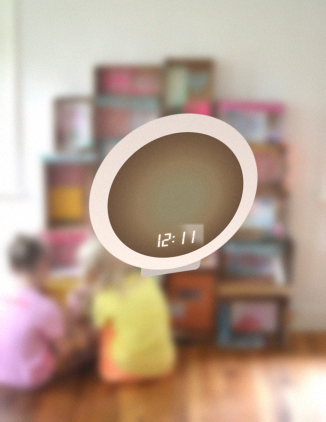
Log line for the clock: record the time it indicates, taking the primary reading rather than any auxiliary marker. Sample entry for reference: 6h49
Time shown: 12h11
